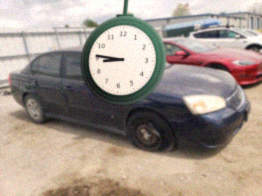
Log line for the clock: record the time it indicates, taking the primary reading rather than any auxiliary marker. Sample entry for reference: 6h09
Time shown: 8h46
